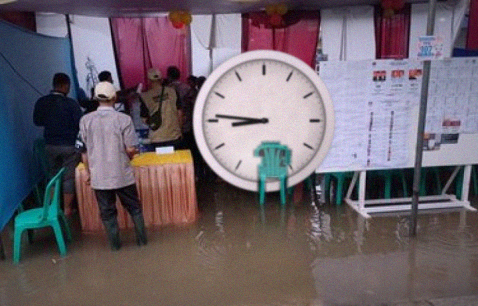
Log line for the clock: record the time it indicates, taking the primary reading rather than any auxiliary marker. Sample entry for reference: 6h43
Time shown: 8h46
